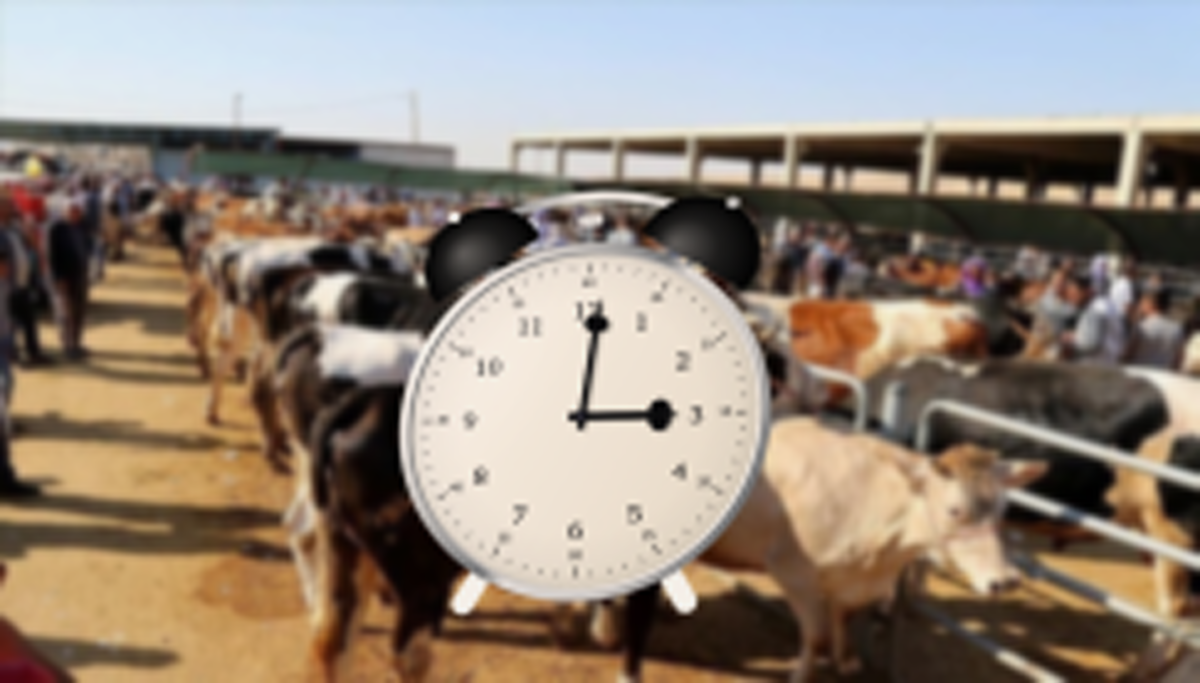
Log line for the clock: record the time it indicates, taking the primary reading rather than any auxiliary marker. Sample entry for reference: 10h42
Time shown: 3h01
